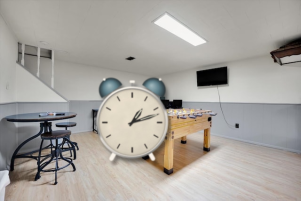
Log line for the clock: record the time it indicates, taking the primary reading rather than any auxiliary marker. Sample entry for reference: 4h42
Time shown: 1h12
